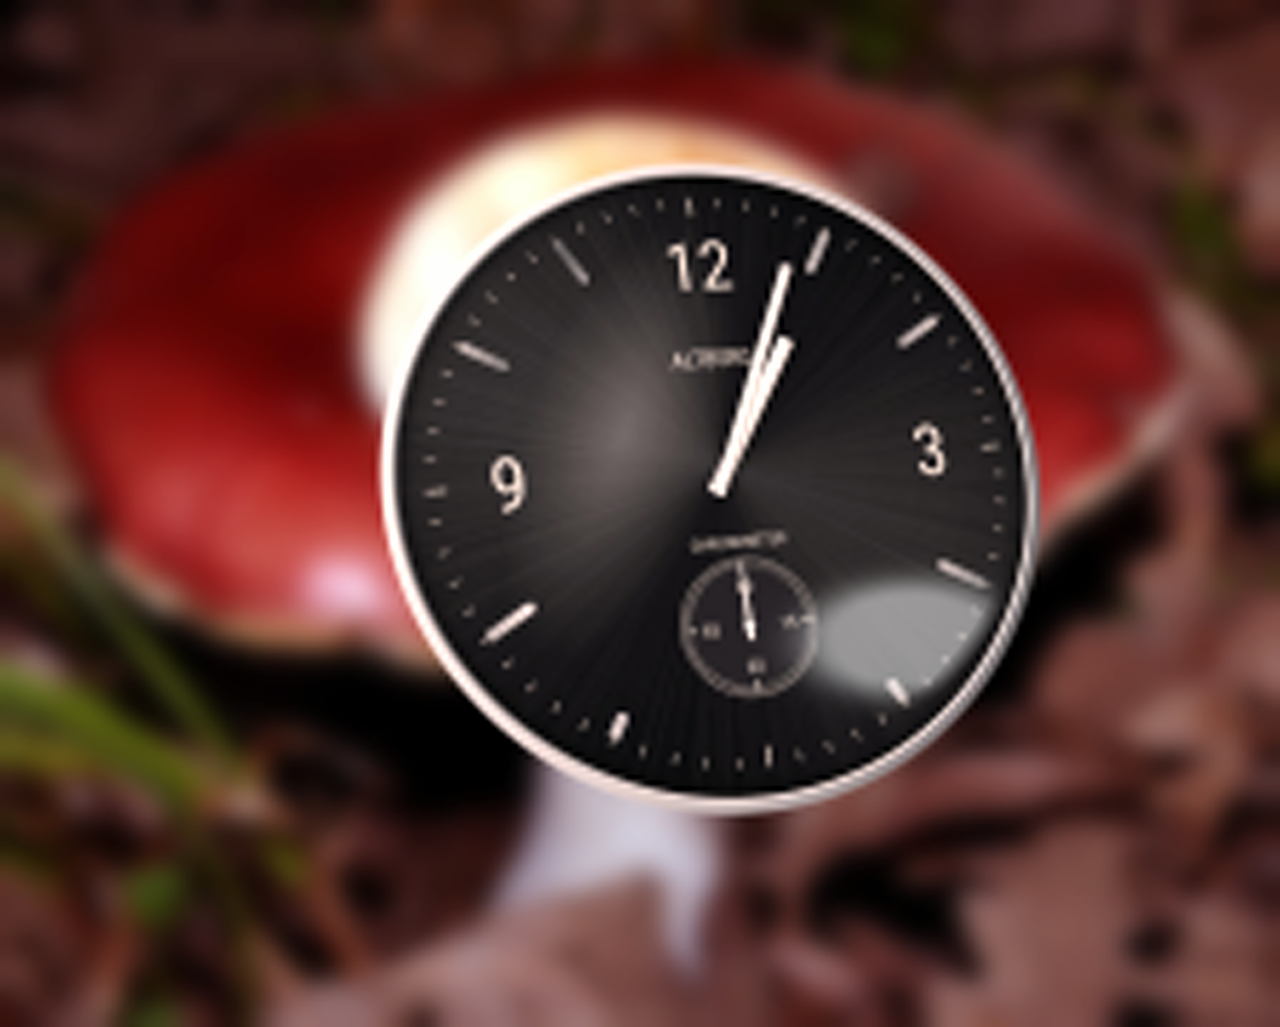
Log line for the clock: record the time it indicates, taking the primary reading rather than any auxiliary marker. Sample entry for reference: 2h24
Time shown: 1h04
